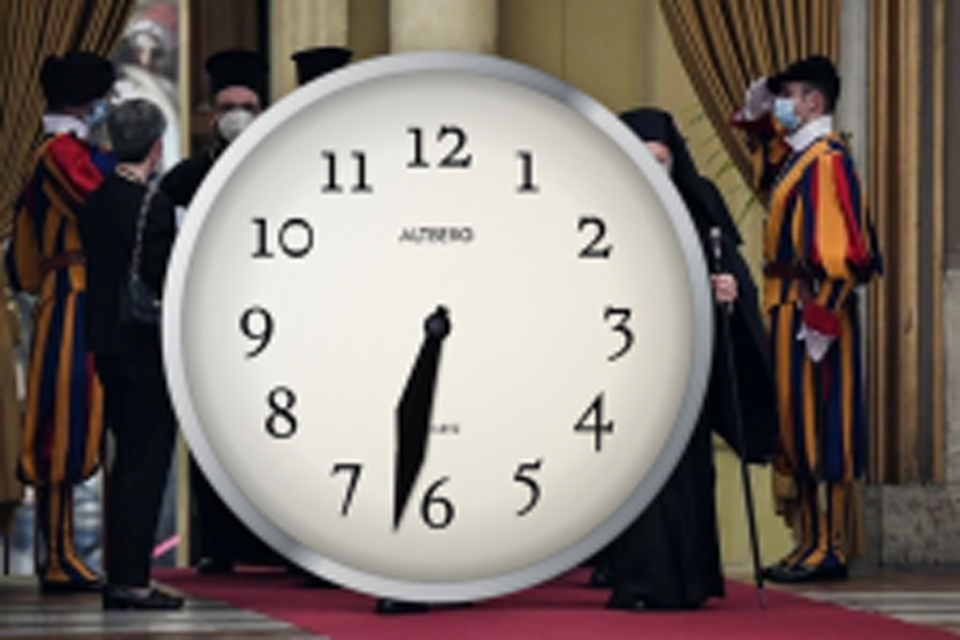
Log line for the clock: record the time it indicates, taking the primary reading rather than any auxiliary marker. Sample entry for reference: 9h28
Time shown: 6h32
